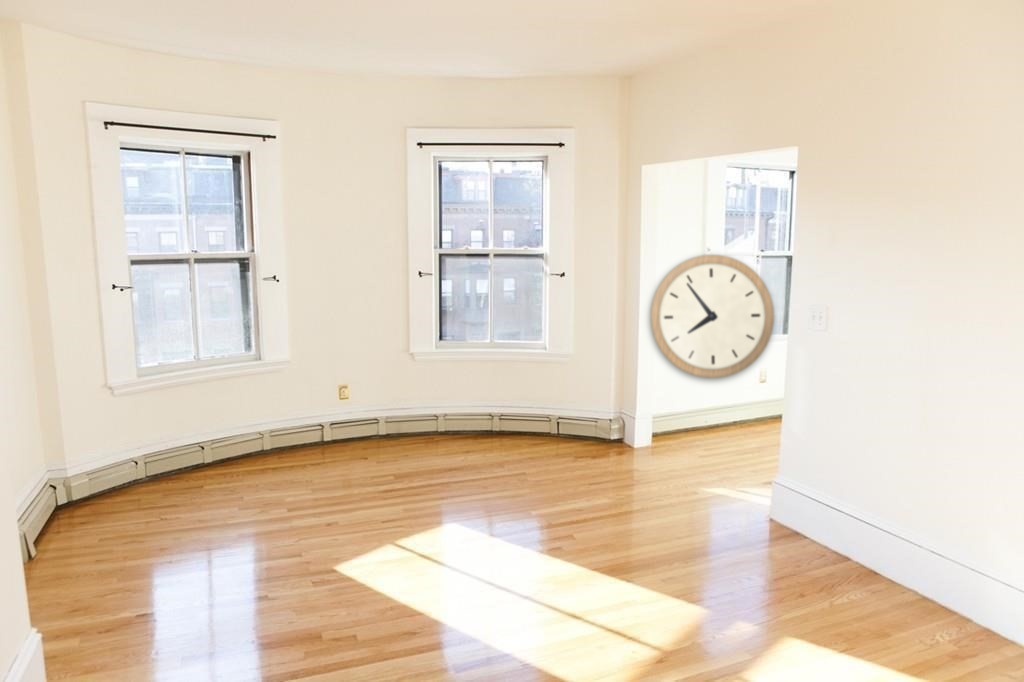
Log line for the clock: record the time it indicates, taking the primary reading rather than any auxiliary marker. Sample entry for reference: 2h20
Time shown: 7h54
